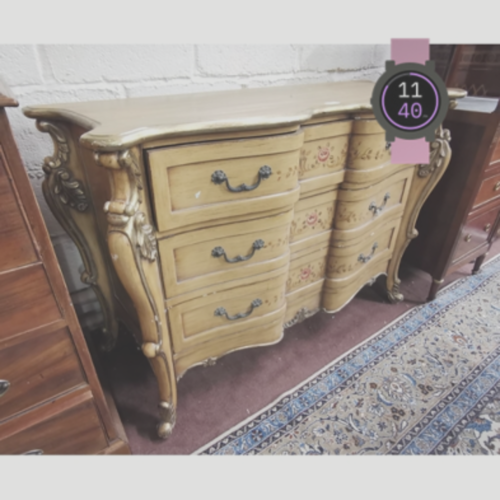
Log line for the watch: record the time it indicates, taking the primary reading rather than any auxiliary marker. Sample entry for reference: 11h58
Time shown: 11h40
